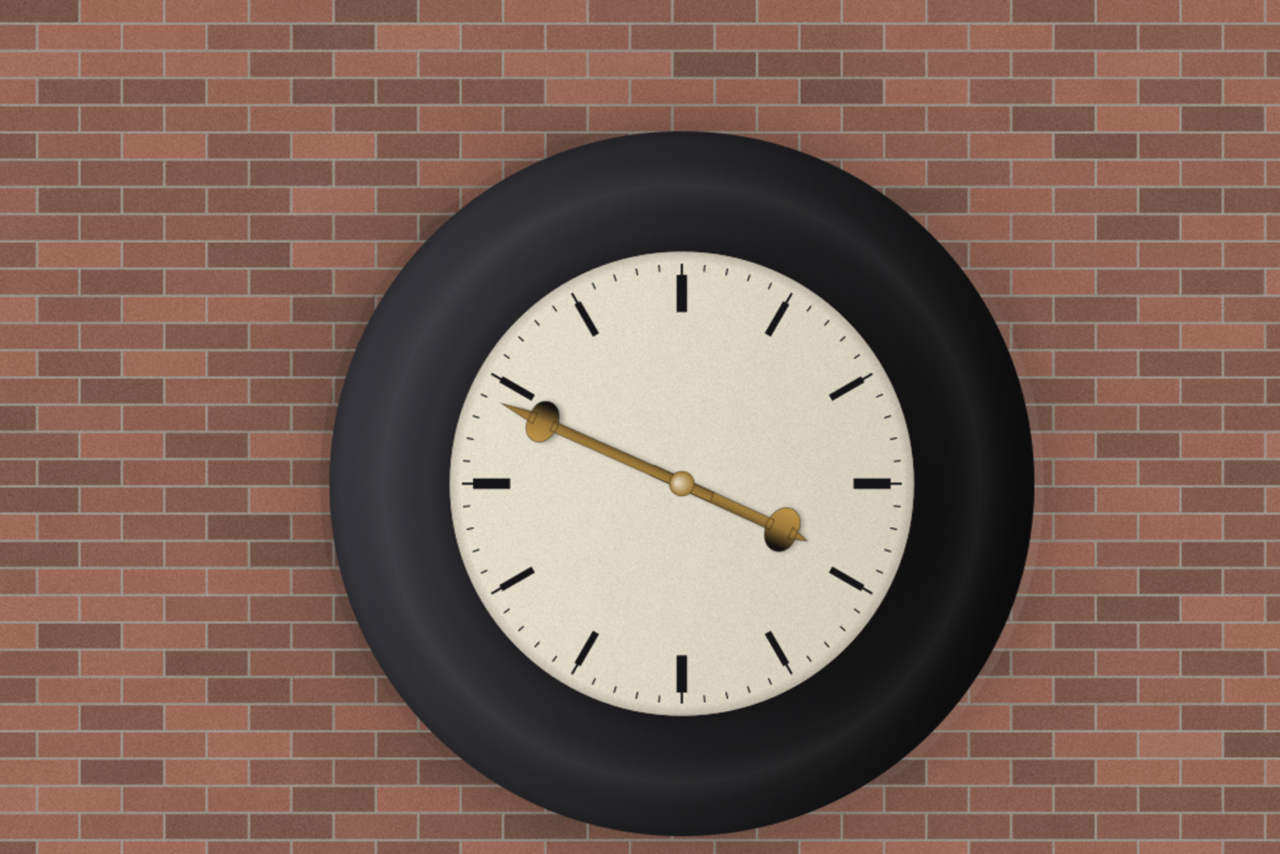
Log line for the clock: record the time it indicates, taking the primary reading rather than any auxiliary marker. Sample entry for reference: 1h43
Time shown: 3h49
